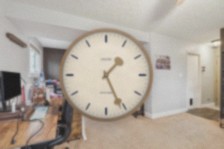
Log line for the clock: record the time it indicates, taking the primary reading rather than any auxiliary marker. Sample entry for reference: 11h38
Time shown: 1h26
